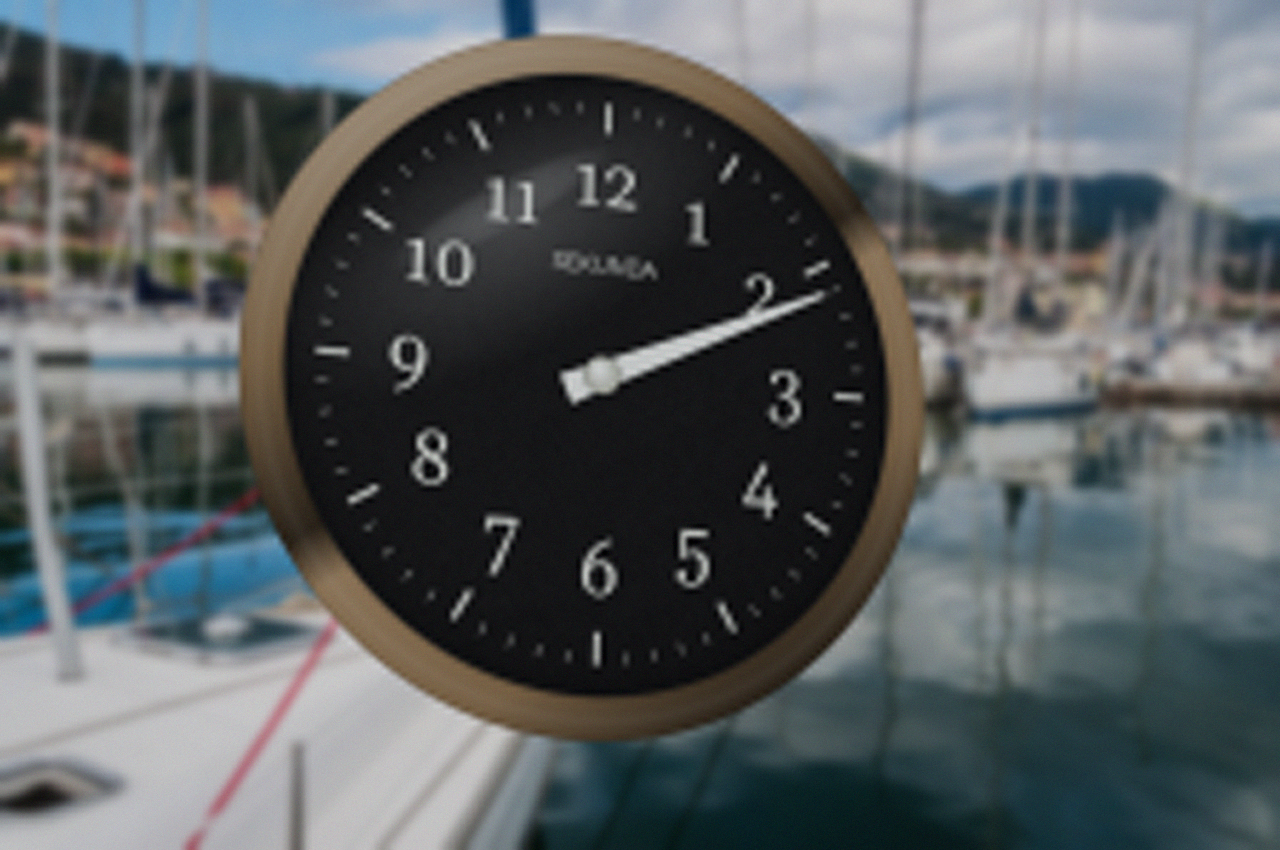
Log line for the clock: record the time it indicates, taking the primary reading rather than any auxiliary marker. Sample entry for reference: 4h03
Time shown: 2h11
